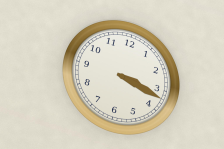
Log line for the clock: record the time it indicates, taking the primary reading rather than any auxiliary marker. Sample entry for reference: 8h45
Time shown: 3h17
